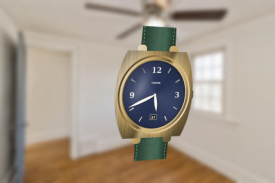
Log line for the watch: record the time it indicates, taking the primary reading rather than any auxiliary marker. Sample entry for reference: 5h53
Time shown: 5h41
